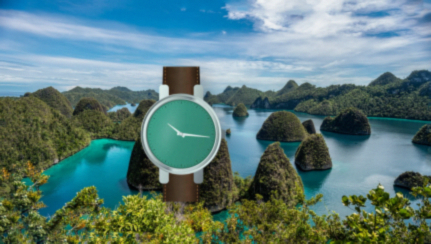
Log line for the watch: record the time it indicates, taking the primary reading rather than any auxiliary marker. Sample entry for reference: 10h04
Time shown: 10h16
